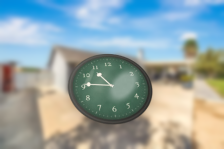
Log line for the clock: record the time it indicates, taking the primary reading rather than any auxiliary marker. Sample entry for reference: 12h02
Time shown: 10h46
